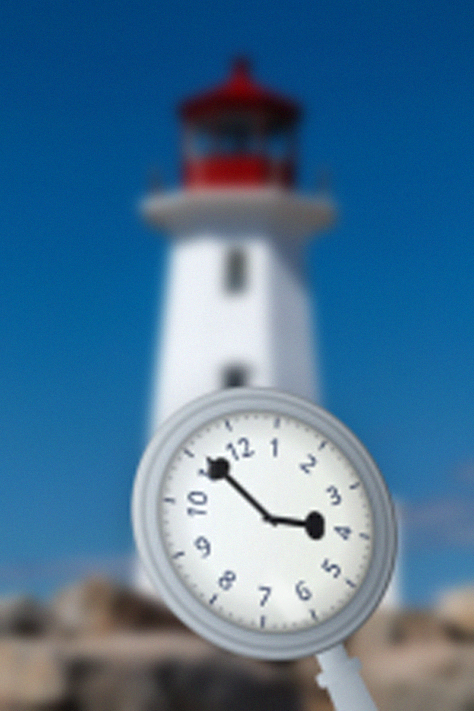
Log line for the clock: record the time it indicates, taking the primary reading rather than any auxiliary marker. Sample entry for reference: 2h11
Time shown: 3h56
